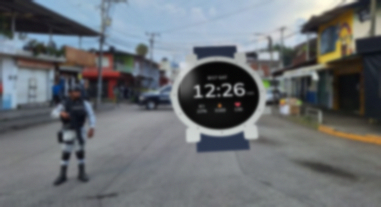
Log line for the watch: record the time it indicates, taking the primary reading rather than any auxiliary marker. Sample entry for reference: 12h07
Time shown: 12h26
